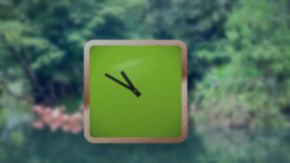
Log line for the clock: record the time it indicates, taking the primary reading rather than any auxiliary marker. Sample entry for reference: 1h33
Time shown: 10h50
